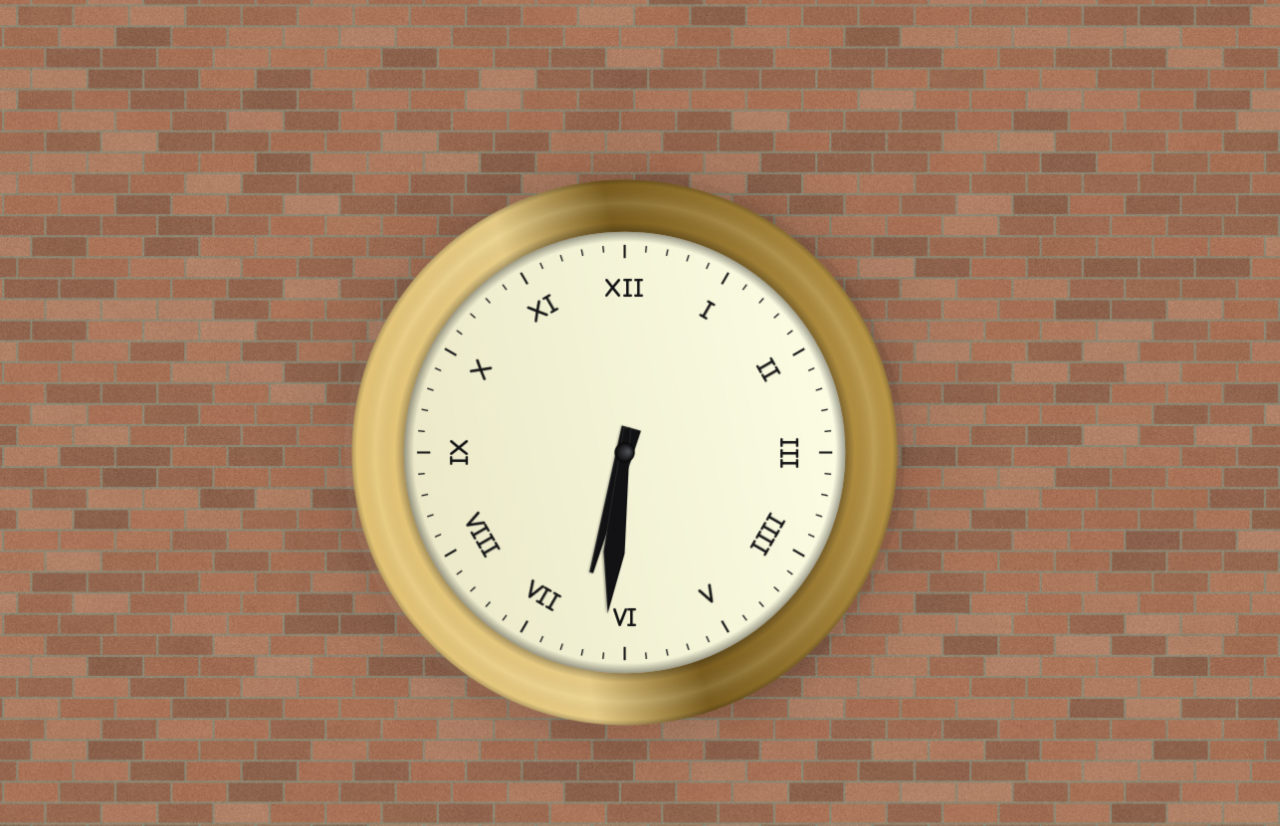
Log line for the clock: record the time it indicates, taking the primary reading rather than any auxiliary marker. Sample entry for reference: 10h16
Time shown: 6h31
